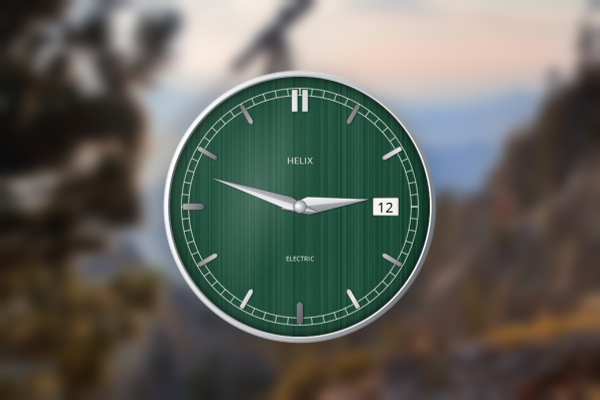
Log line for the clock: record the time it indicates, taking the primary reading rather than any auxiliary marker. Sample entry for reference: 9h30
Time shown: 2h48
